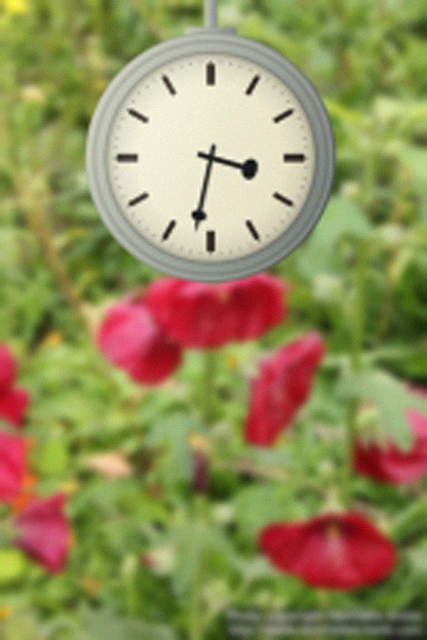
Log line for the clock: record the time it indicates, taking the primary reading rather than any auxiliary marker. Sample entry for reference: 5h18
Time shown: 3h32
